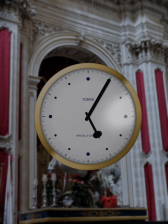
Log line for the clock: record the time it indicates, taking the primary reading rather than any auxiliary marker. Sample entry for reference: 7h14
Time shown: 5h05
